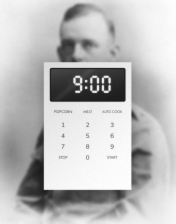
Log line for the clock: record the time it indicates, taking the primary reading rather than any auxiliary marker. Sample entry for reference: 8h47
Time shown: 9h00
